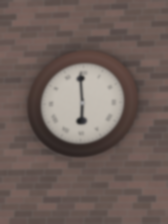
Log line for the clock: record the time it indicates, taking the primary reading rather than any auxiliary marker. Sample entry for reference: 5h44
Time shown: 5h59
